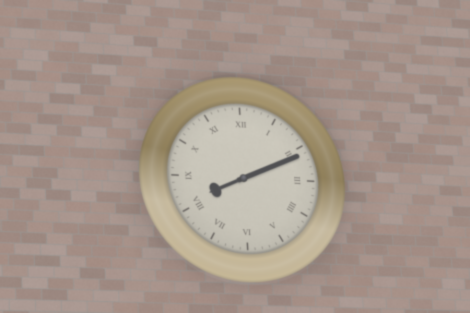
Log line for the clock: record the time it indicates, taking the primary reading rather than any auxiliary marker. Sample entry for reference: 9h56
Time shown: 8h11
